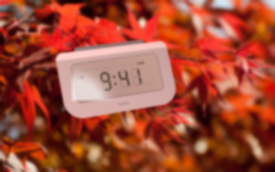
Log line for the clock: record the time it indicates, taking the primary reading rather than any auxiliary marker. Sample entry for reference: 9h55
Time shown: 9h41
